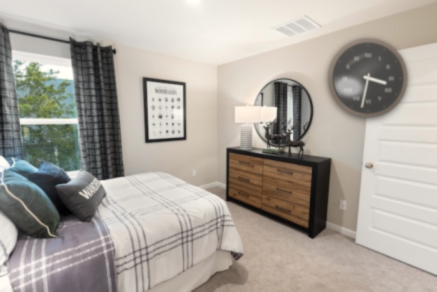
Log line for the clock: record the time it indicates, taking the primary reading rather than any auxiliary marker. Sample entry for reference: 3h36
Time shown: 3h32
